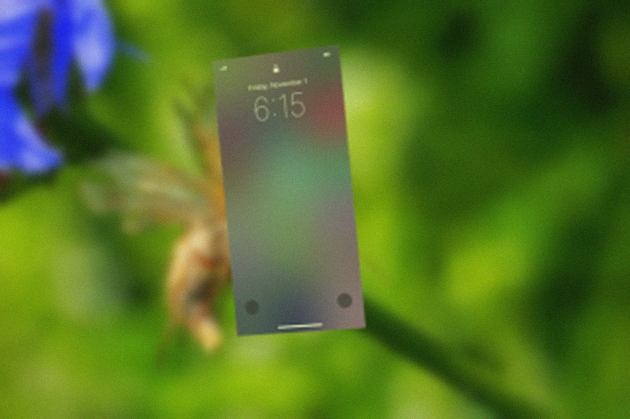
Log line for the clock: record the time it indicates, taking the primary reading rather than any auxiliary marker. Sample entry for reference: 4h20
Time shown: 6h15
